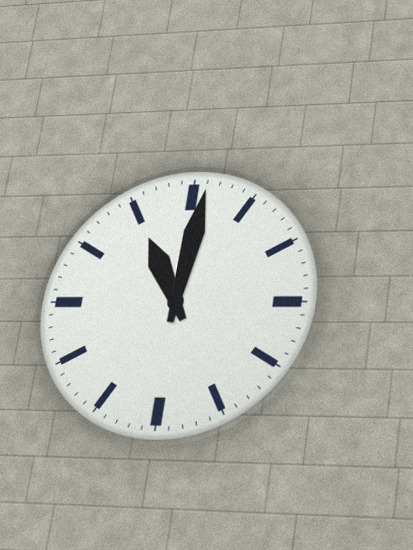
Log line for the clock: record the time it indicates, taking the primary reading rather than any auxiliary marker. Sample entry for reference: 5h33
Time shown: 11h01
